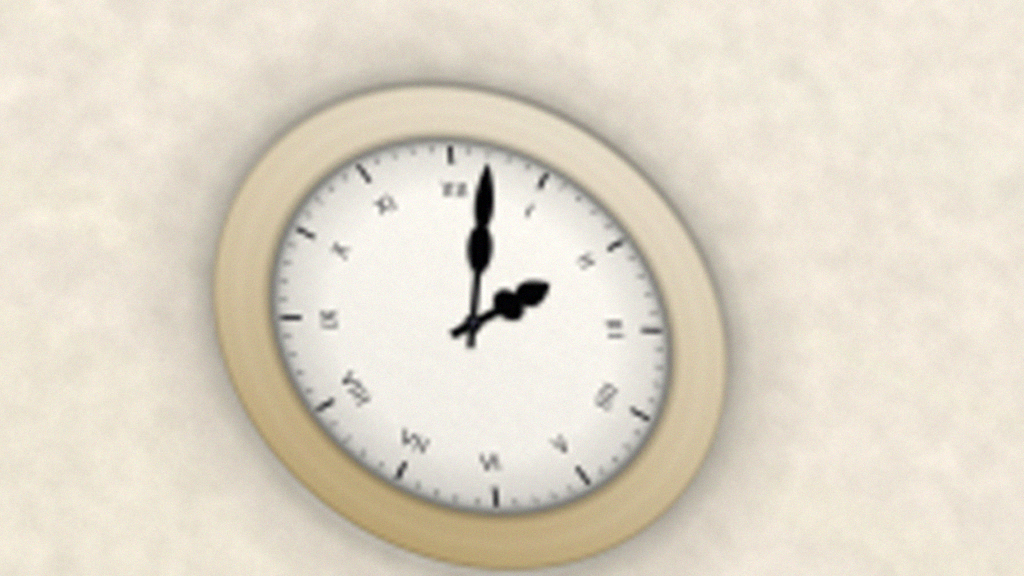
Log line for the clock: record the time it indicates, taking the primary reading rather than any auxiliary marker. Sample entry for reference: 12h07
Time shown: 2h02
